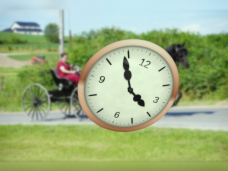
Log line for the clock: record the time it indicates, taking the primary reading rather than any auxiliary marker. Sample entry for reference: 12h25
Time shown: 3h54
